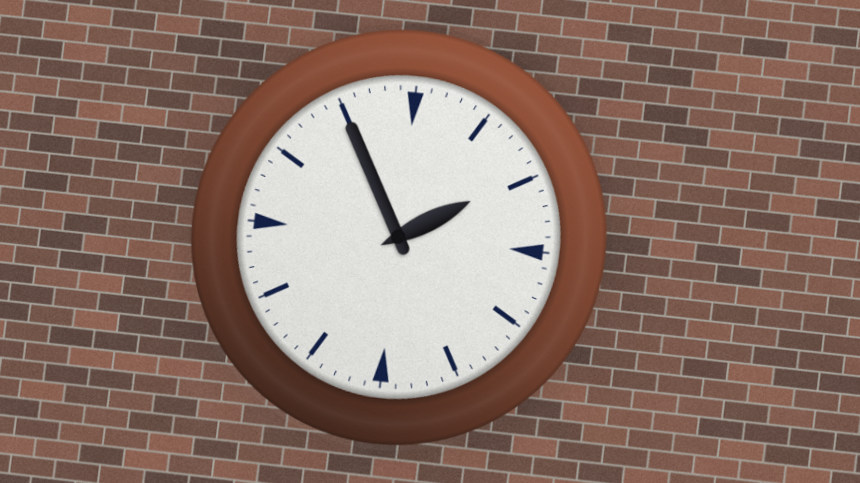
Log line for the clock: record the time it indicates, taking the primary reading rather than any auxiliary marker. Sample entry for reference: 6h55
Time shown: 1h55
